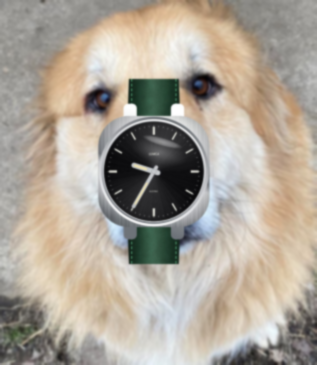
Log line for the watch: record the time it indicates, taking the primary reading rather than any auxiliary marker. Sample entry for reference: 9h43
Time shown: 9h35
